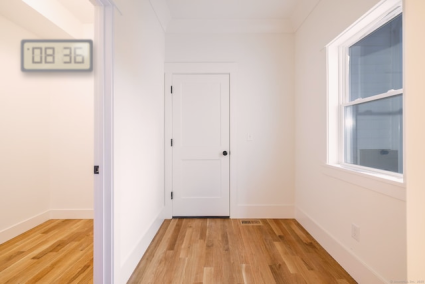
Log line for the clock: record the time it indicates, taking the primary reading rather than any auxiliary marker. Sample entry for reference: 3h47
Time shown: 8h36
